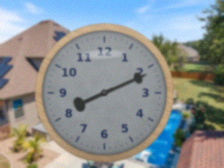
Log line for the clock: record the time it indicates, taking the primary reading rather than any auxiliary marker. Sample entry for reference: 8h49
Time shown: 8h11
